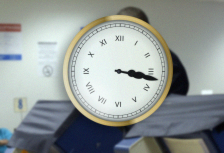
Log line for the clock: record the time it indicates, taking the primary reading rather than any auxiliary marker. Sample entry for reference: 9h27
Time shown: 3h17
